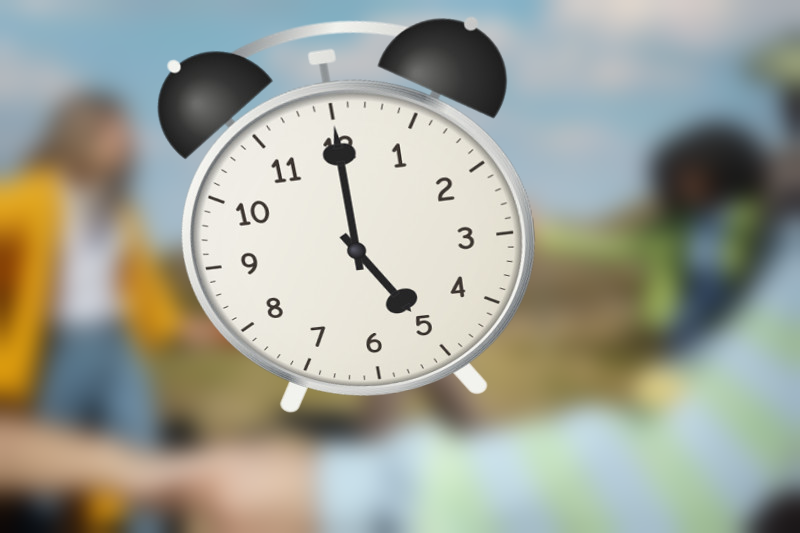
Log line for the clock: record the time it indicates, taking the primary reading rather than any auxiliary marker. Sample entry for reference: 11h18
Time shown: 5h00
